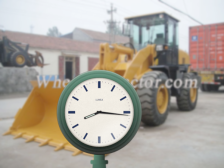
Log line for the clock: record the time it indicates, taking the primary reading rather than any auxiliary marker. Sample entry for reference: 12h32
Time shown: 8h16
